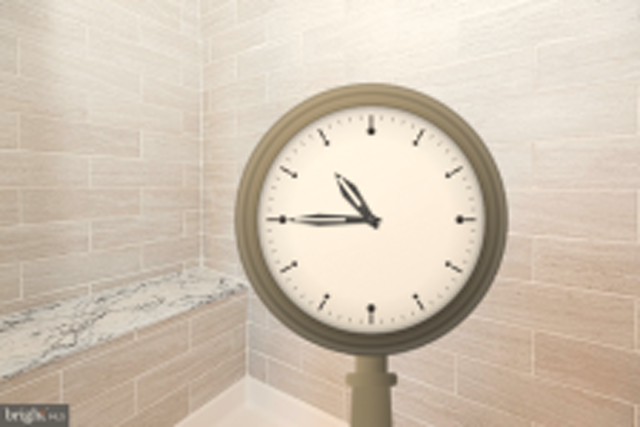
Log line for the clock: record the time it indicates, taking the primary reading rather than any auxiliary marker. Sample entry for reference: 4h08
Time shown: 10h45
